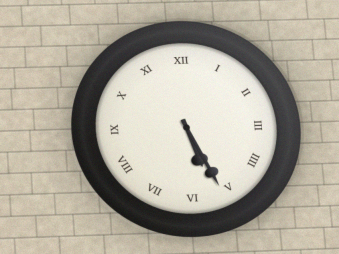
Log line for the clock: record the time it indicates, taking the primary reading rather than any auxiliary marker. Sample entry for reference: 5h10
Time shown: 5h26
